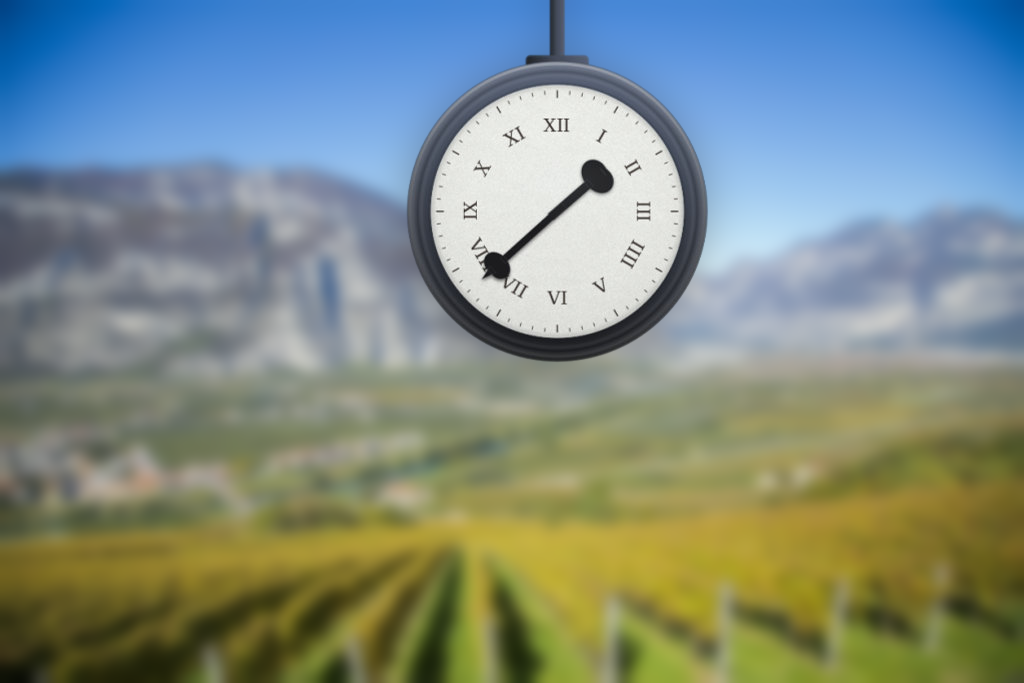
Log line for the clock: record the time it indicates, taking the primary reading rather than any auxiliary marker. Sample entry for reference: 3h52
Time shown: 1h38
